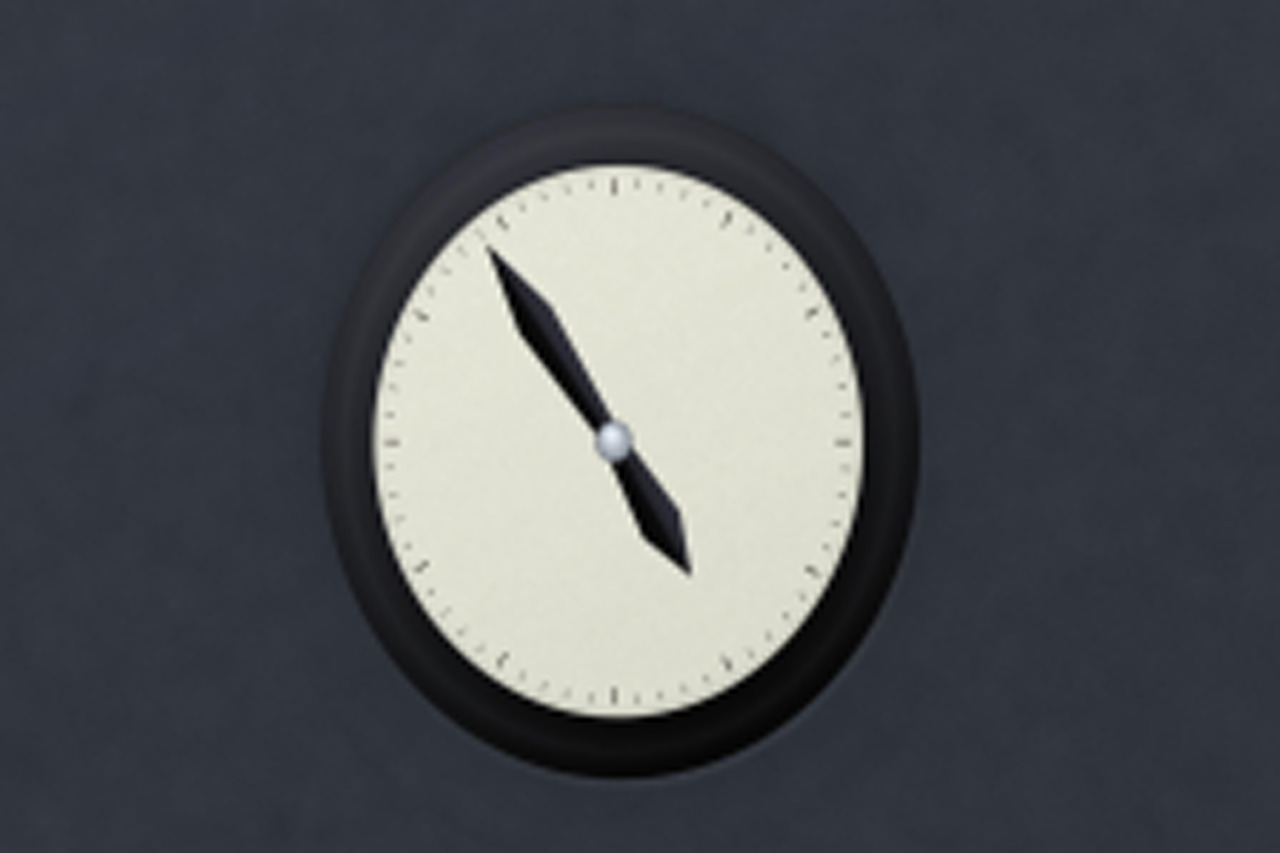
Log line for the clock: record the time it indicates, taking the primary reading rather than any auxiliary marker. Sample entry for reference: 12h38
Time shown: 4h54
